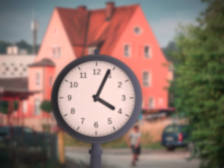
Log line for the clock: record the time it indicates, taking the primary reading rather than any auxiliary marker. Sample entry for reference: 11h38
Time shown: 4h04
